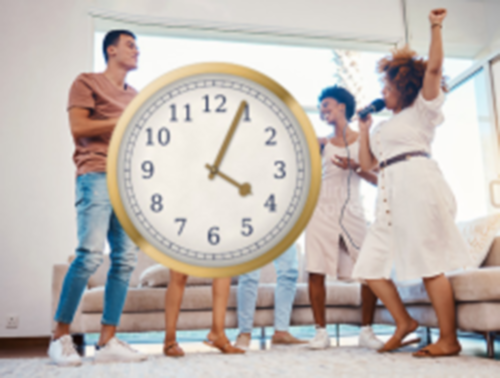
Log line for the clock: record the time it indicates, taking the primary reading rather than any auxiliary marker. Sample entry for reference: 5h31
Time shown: 4h04
